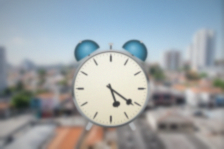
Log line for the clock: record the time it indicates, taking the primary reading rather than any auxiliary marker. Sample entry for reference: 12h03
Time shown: 5h21
